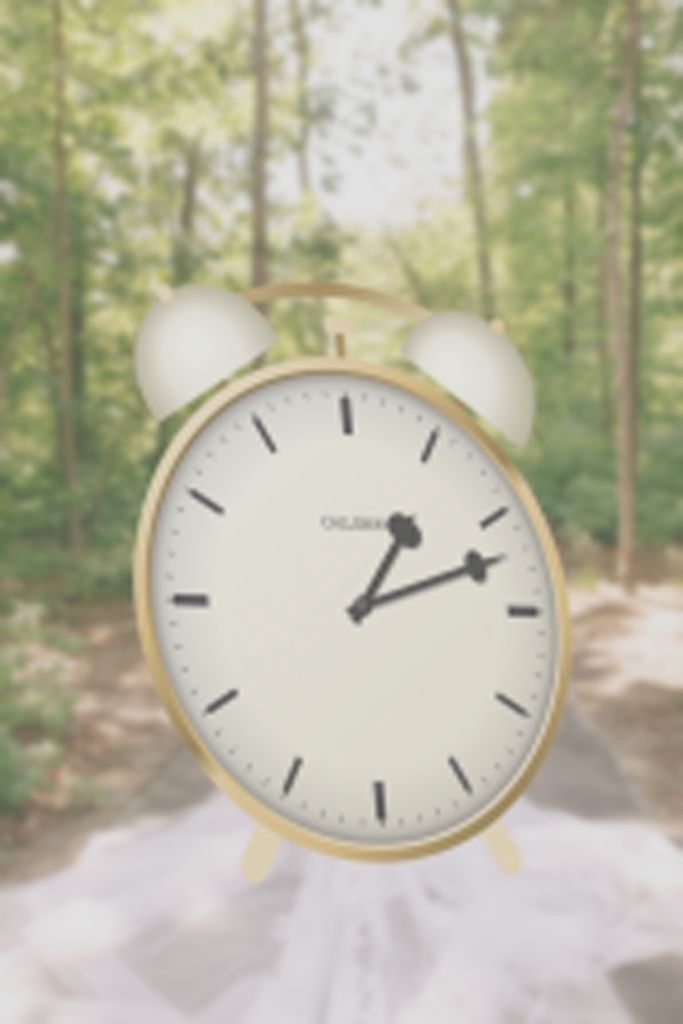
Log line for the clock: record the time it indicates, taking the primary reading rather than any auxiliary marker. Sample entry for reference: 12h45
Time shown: 1h12
